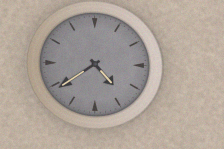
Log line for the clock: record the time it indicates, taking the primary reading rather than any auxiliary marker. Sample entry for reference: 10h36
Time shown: 4h39
